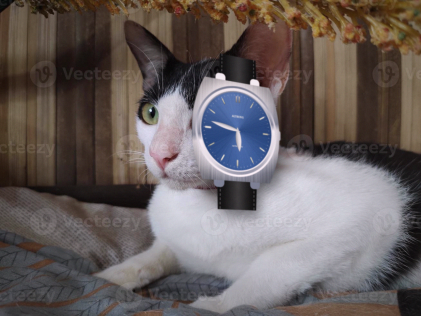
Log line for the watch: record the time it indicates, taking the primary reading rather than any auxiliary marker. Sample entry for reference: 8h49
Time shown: 5h47
